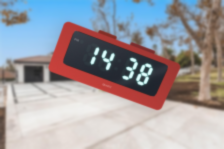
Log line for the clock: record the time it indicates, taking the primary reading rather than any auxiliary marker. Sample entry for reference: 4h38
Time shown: 14h38
